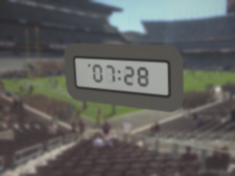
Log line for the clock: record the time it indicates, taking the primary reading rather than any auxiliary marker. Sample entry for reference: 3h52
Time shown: 7h28
